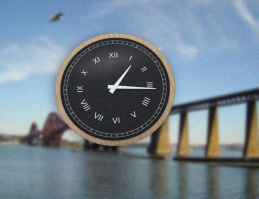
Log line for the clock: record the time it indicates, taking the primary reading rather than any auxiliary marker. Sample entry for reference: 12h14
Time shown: 1h16
